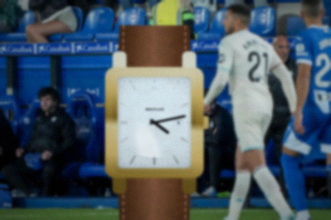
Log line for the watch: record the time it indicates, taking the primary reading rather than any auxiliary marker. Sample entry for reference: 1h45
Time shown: 4h13
